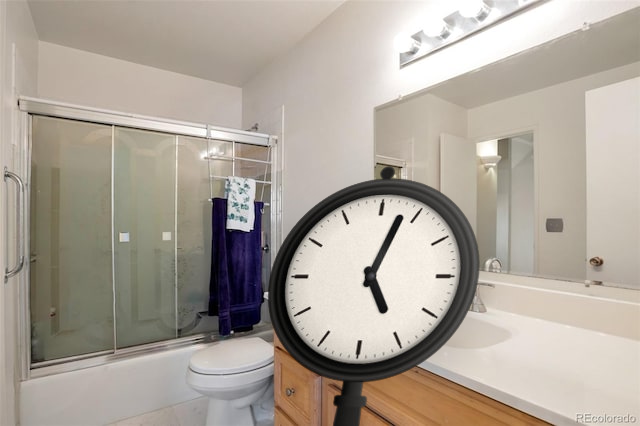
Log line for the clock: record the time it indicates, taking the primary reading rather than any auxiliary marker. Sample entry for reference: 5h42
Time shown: 5h03
